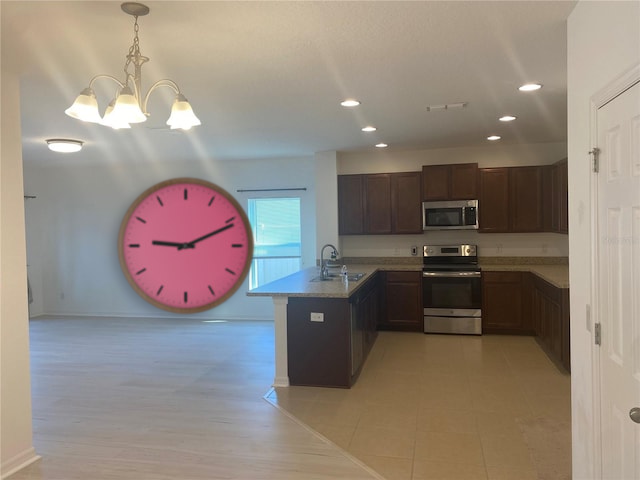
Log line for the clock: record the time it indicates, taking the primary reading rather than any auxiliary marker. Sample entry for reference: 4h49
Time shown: 9h11
